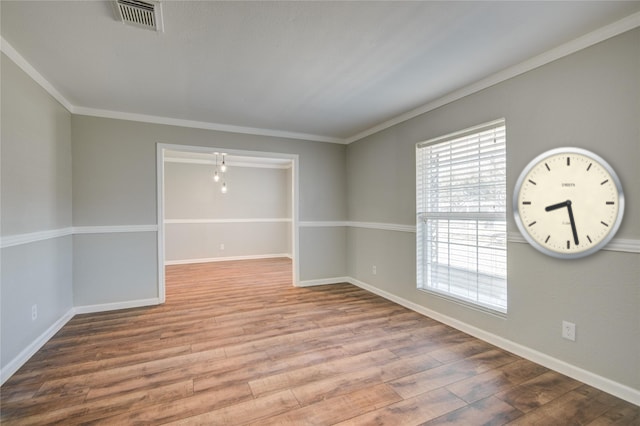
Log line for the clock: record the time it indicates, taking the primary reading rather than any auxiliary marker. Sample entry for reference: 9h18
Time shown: 8h28
